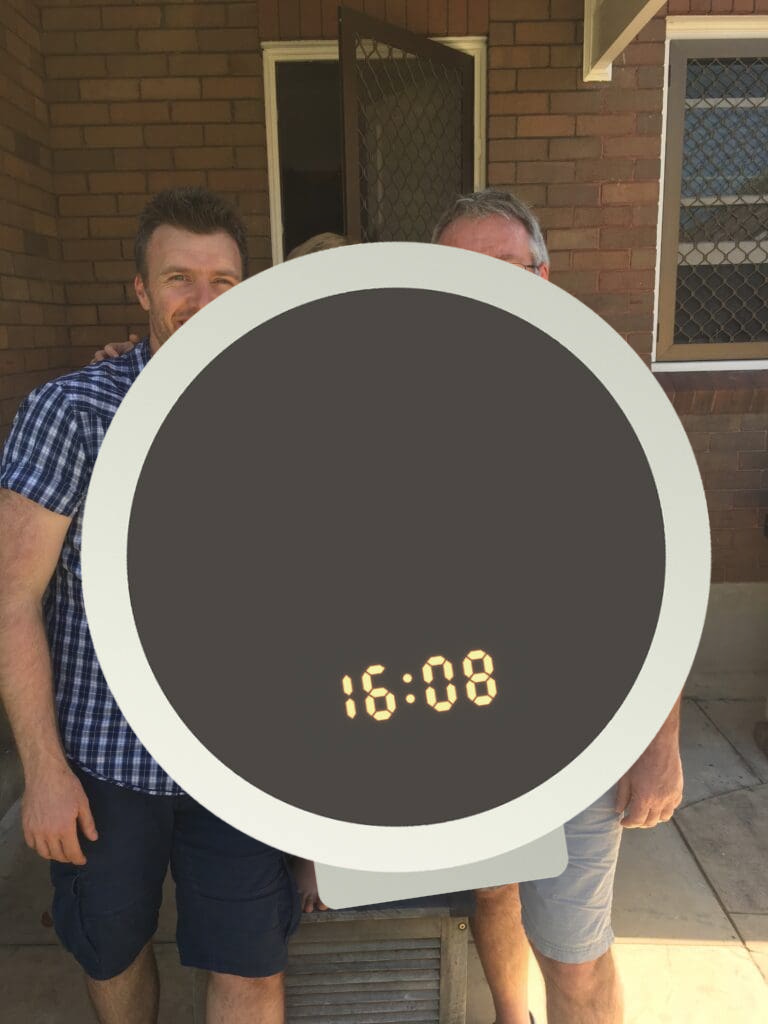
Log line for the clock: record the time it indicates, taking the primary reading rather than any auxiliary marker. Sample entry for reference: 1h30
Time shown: 16h08
